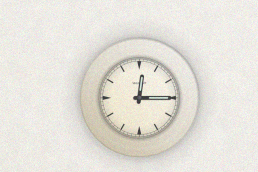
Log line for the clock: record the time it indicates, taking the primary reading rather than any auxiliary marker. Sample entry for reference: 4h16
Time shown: 12h15
